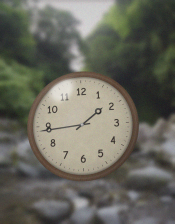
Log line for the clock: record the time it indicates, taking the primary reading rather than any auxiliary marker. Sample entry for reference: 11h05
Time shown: 1h44
